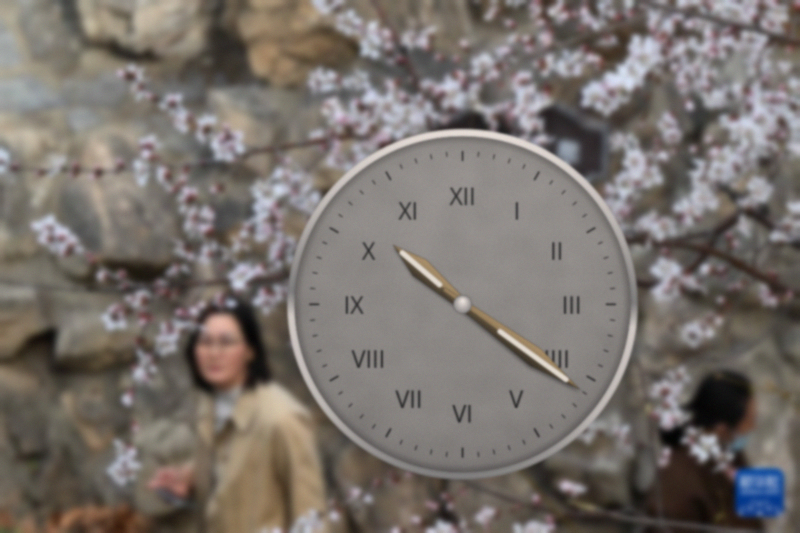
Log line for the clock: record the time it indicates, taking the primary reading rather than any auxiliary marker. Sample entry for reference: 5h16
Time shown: 10h21
